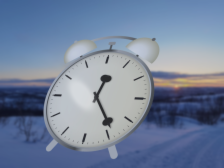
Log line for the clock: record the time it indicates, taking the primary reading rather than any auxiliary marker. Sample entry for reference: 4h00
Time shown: 12h24
